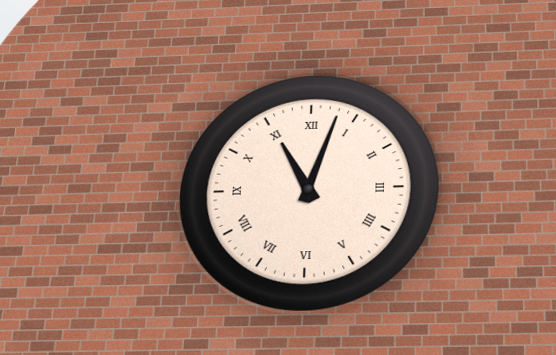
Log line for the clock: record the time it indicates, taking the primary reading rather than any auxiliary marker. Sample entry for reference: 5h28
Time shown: 11h03
